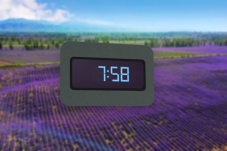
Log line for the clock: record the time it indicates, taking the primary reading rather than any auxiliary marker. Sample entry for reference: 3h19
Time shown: 7h58
